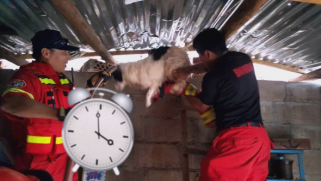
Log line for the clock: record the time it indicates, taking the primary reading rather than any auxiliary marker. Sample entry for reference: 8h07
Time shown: 3h59
